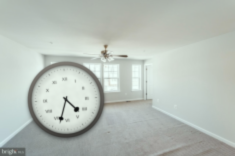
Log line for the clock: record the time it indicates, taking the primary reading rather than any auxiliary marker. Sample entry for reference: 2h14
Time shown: 4h33
